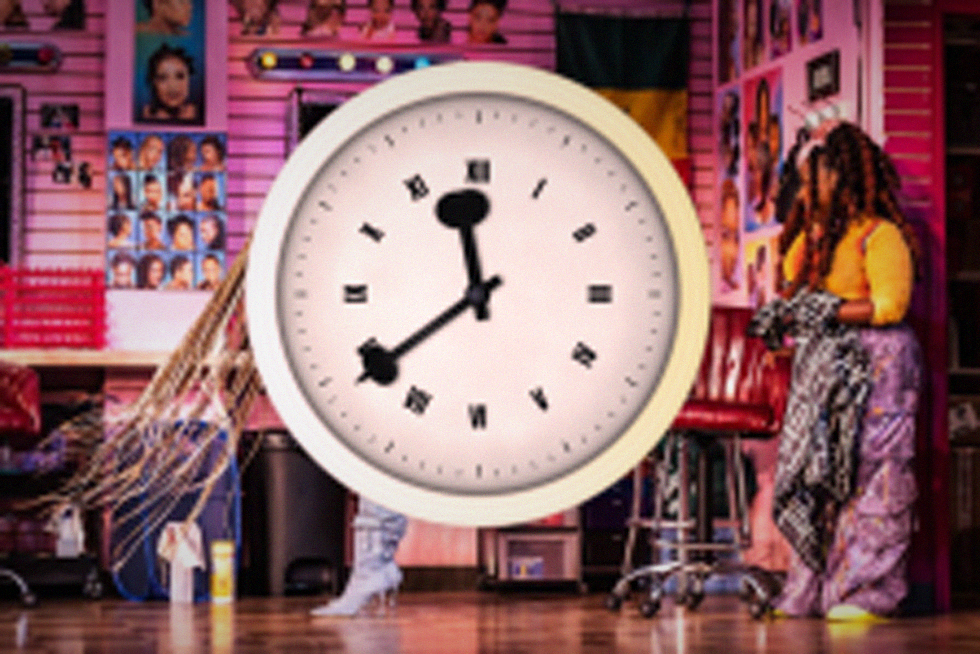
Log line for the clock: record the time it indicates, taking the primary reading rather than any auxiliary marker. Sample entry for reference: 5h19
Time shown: 11h39
